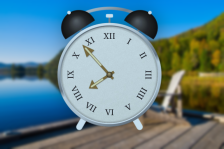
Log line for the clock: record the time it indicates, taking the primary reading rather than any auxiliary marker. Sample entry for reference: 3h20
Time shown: 7h53
